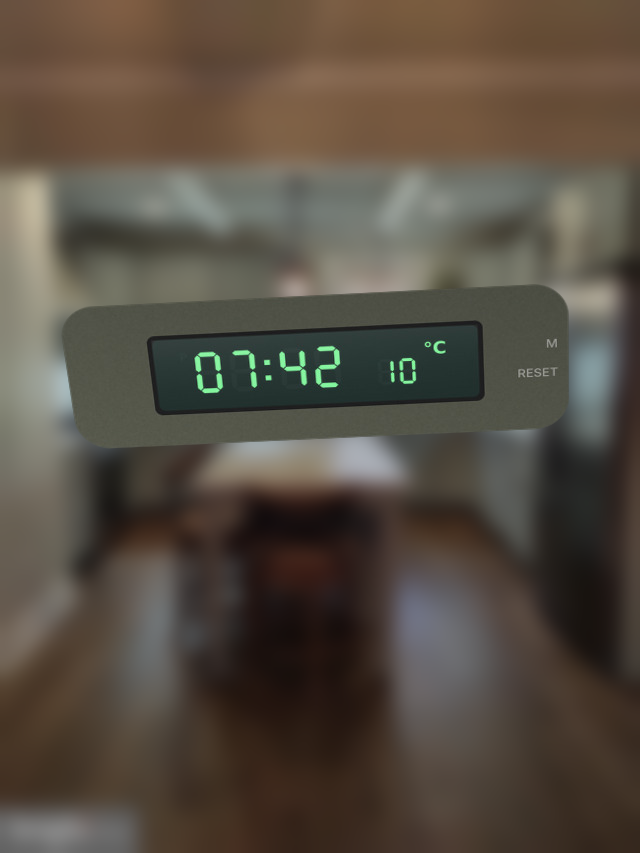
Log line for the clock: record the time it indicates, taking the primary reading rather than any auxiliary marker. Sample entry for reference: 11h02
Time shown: 7h42
